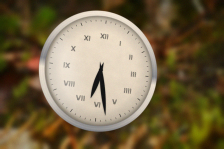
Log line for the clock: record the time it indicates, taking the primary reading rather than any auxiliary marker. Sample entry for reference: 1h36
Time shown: 6h28
